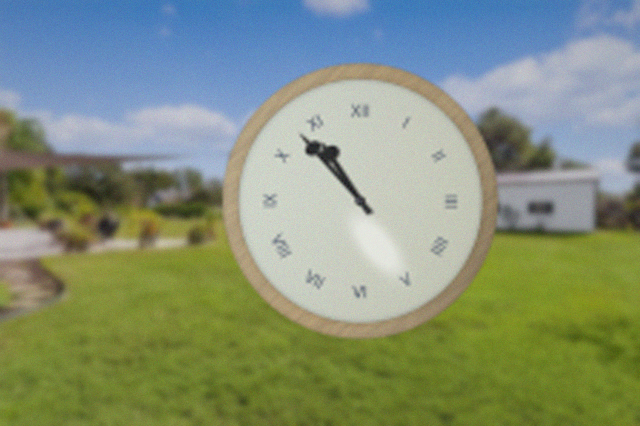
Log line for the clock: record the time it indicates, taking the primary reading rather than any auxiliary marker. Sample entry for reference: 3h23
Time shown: 10h53
